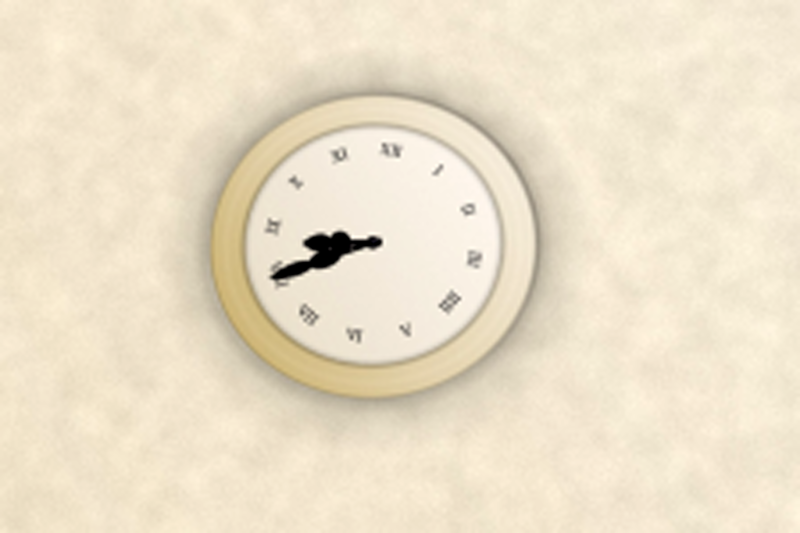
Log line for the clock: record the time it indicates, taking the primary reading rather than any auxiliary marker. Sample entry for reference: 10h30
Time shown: 8h40
